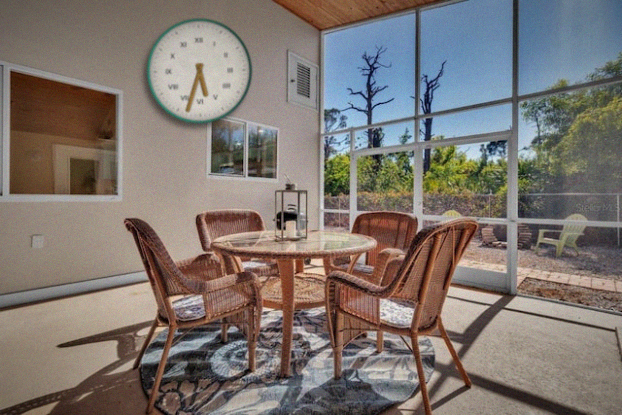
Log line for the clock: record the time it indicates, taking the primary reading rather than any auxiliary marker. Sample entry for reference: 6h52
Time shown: 5h33
